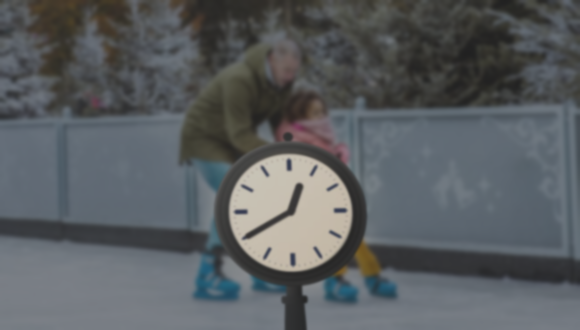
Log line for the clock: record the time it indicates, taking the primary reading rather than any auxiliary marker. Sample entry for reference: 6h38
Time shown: 12h40
